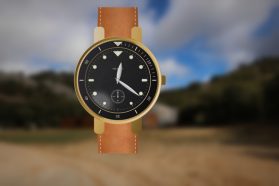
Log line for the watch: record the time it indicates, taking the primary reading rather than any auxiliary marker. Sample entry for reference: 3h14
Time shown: 12h21
